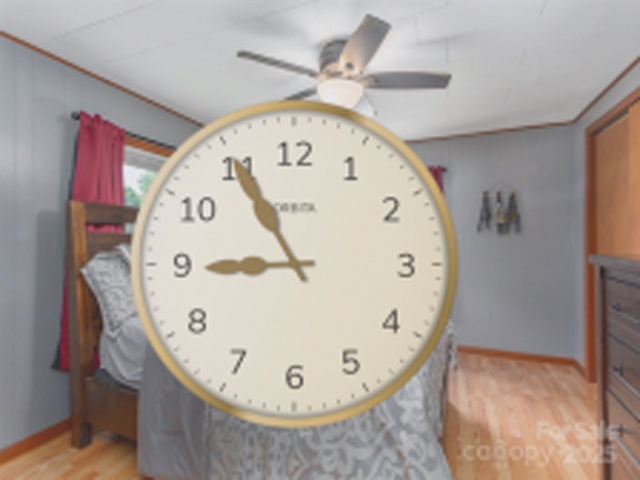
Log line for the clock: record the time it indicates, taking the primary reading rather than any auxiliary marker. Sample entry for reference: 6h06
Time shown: 8h55
